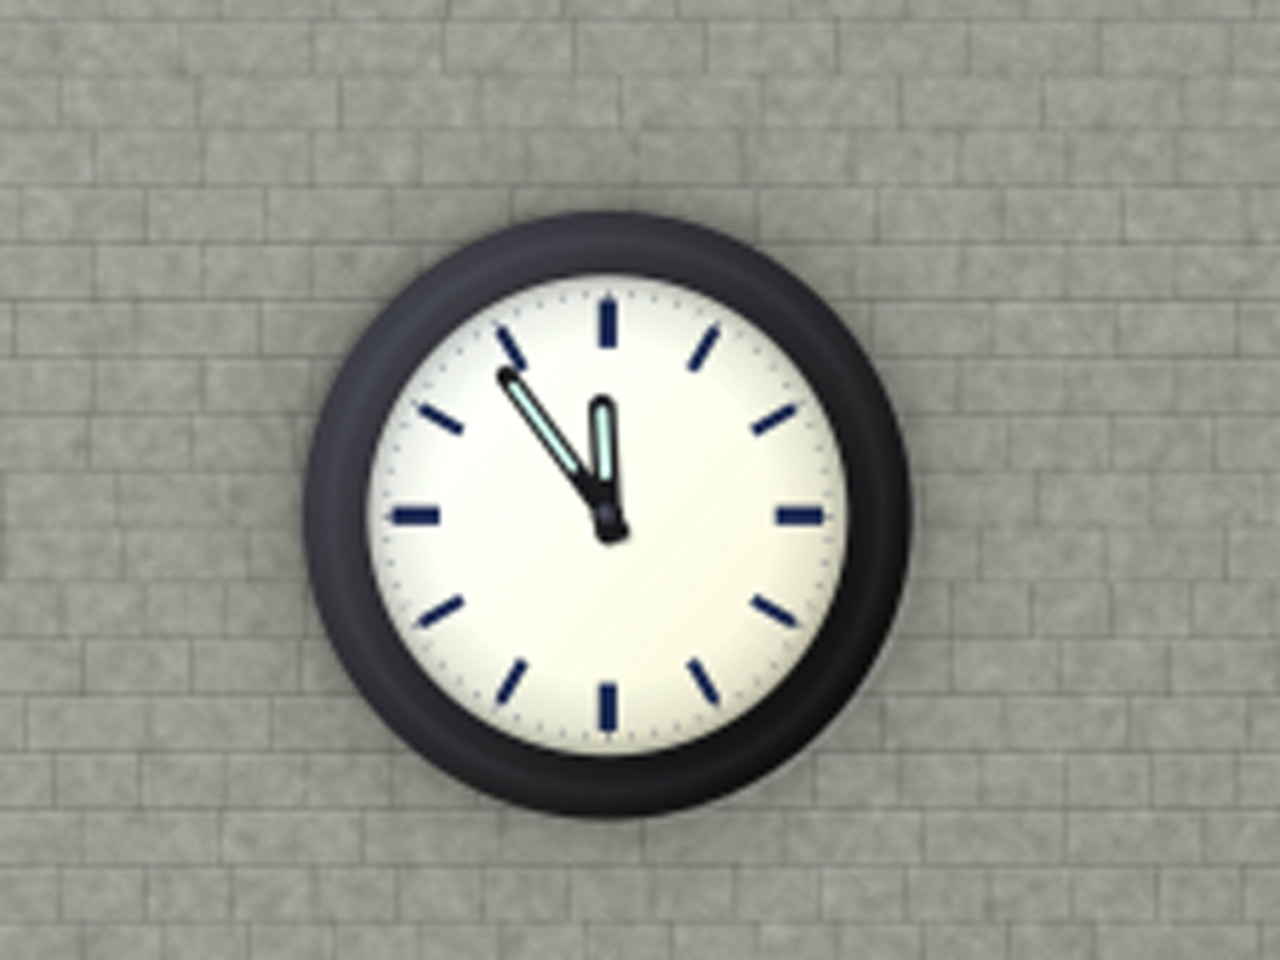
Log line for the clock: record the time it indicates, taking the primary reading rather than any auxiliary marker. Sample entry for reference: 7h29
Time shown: 11h54
